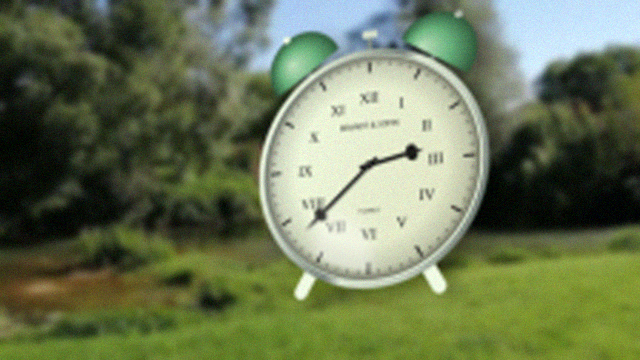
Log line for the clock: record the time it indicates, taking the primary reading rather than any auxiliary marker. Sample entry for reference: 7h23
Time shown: 2h38
